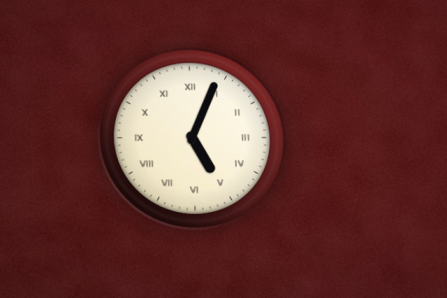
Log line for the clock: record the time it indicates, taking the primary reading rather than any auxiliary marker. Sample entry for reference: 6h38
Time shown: 5h04
